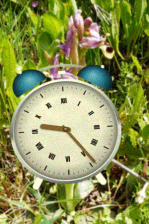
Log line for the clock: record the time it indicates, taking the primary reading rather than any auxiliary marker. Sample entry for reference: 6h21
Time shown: 9h24
